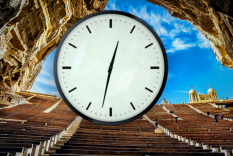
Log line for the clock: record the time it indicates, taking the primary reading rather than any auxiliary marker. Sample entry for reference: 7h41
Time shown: 12h32
